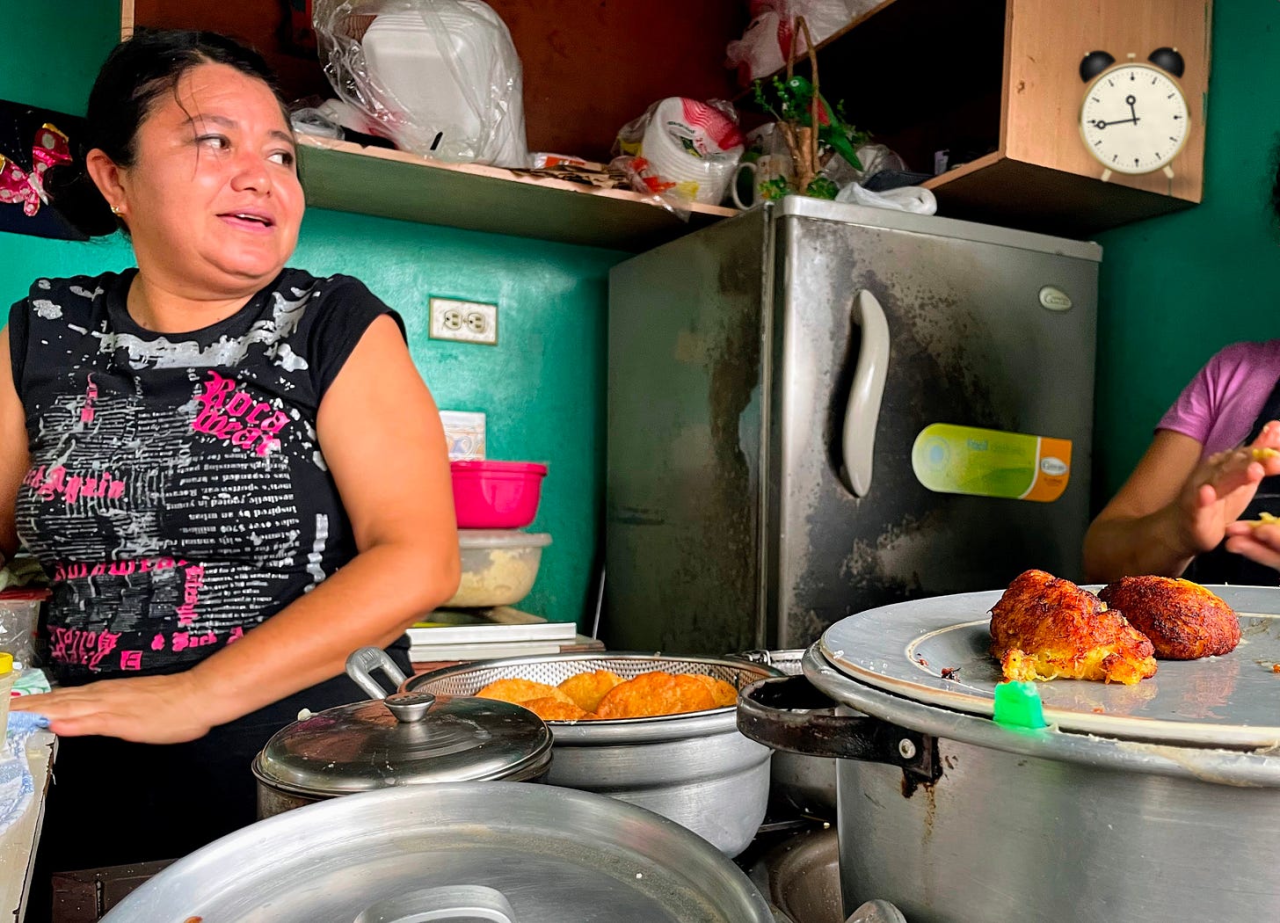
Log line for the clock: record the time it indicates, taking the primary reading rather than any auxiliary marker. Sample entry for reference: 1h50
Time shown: 11h44
